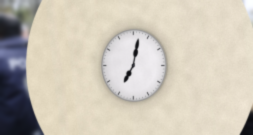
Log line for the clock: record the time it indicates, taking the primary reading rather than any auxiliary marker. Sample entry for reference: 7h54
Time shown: 7h02
